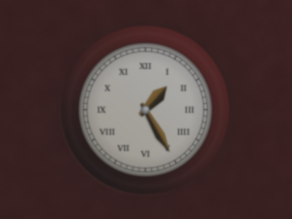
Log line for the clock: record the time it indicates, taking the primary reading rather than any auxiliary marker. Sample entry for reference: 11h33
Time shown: 1h25
